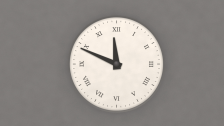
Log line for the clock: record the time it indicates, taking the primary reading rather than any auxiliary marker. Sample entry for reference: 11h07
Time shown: 11h49
